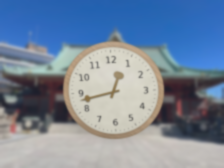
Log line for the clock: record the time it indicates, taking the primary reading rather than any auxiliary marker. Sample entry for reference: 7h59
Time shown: 12h43
